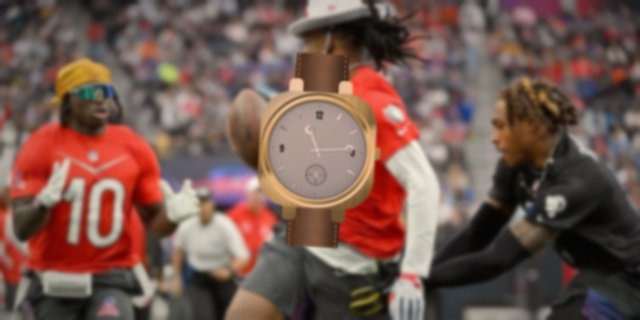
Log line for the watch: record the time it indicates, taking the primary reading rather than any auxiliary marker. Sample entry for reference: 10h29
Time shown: 11h14
